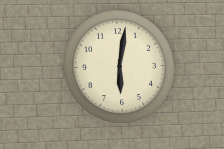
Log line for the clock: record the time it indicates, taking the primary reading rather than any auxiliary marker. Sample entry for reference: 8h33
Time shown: 6h02
